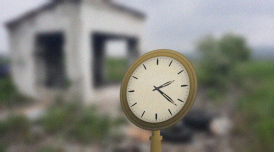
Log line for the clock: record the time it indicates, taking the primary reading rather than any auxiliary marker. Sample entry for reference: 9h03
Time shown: 2h22
